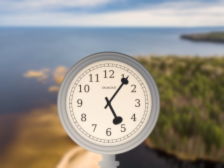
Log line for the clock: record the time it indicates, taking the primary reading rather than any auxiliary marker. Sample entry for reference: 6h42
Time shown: 5h06
